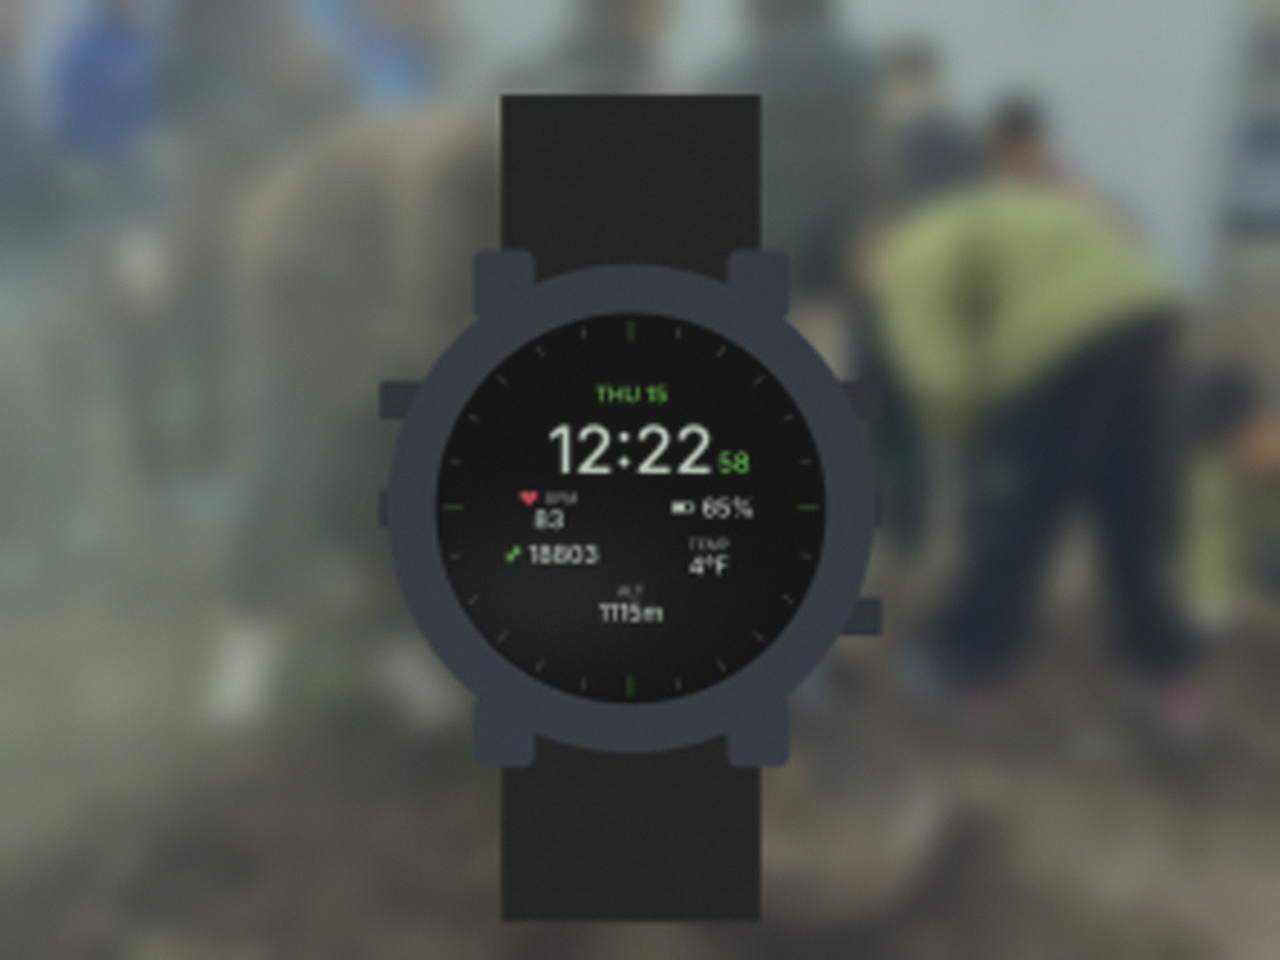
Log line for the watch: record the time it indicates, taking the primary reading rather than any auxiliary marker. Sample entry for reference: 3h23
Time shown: 12h22
